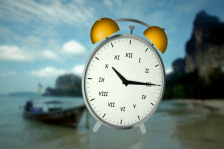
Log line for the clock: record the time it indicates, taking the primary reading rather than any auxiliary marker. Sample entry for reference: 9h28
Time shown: 10h15
